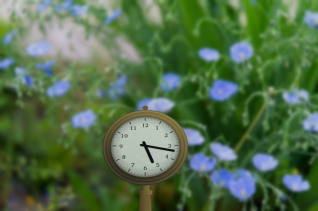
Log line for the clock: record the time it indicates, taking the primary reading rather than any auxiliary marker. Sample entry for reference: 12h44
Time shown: 5h17
